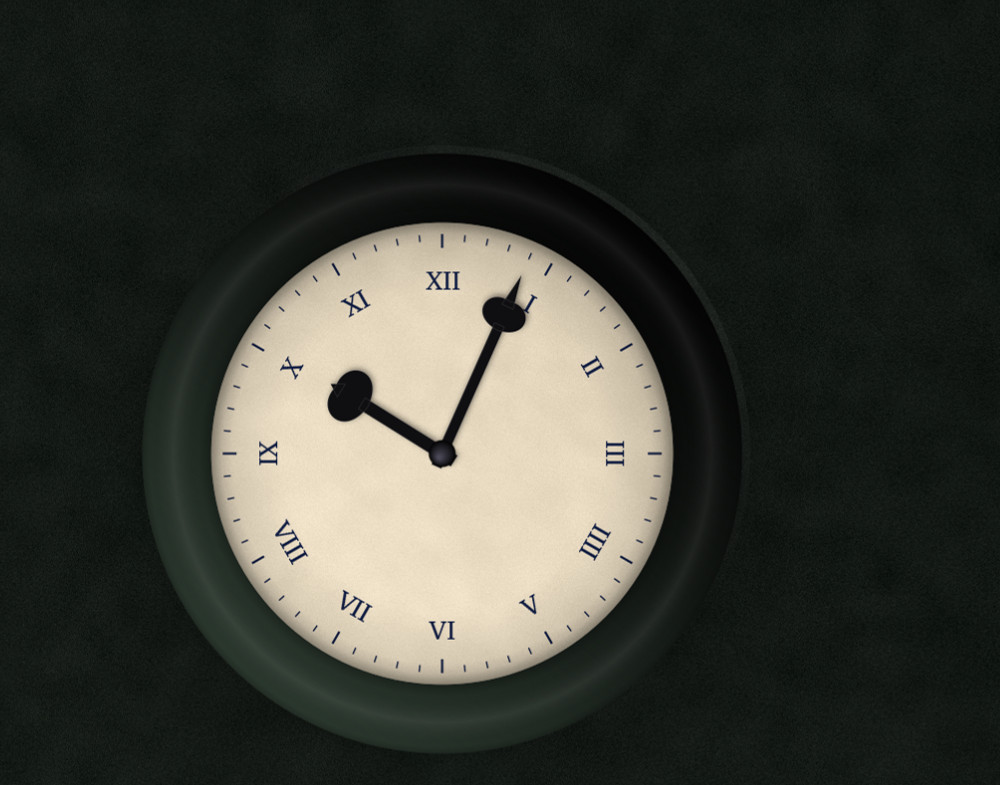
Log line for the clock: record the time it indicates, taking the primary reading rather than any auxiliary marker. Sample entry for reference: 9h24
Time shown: 10h04
